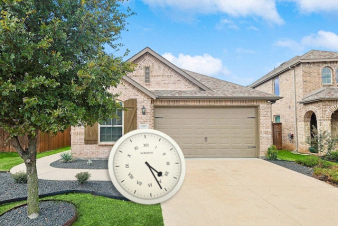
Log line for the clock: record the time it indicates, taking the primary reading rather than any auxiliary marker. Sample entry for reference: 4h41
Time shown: 4h26
